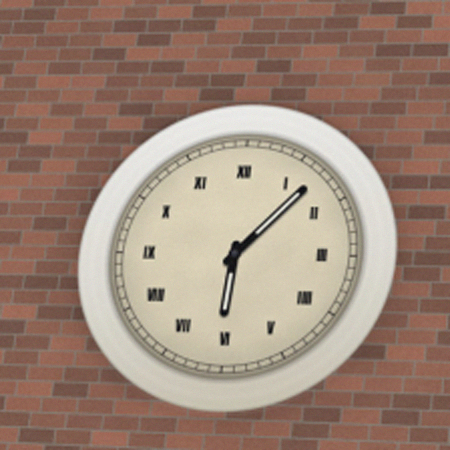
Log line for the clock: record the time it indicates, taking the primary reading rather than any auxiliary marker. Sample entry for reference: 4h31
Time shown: 6h07
